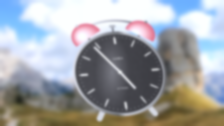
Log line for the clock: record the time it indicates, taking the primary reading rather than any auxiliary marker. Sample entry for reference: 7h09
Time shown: 4h54
